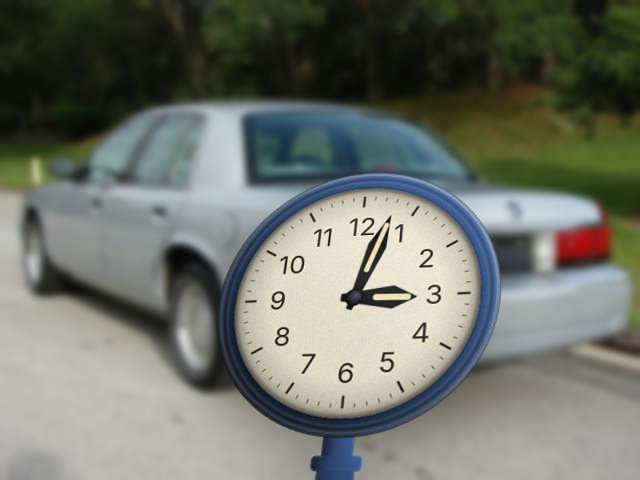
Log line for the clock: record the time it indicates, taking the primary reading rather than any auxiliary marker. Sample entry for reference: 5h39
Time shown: 3h03
